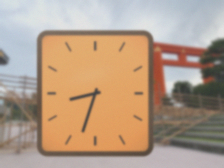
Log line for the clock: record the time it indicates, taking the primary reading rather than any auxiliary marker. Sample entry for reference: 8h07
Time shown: 8h33
